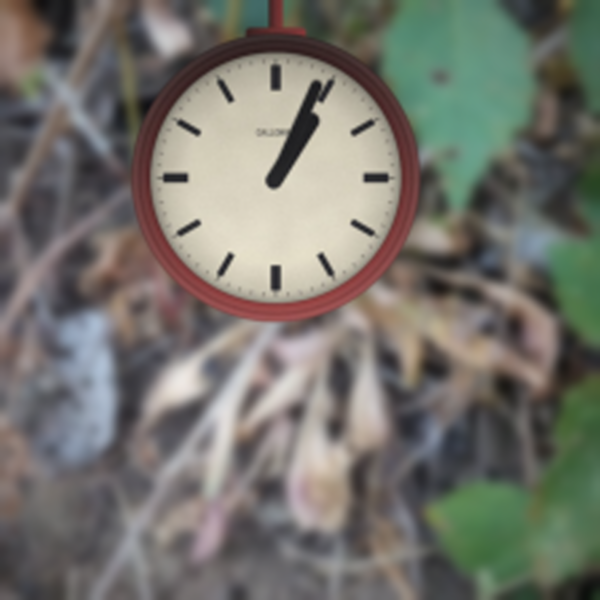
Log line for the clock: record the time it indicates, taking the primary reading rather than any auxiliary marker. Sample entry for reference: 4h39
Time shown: 1h04
